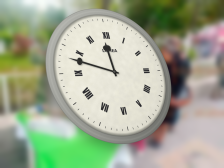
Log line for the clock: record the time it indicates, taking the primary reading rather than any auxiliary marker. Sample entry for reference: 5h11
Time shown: 11h48
